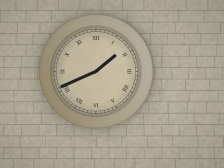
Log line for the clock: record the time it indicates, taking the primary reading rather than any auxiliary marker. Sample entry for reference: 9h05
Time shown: 1h41
